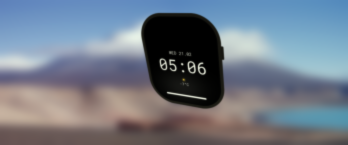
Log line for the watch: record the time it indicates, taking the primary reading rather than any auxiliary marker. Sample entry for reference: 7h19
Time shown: 5h06
